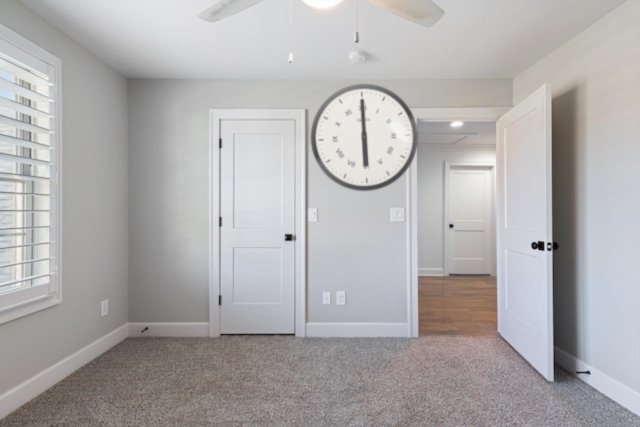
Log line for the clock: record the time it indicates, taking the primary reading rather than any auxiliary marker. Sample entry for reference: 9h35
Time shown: 6h00
